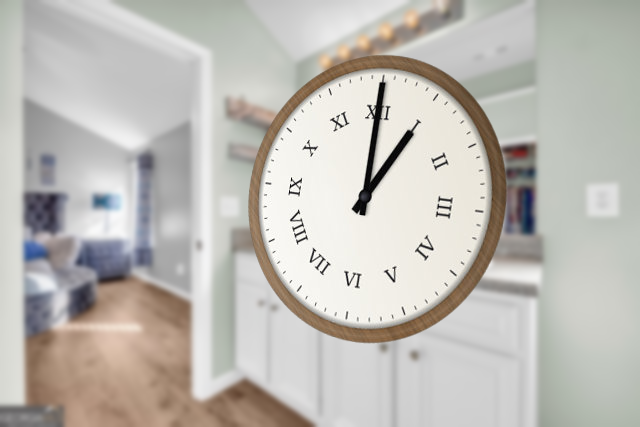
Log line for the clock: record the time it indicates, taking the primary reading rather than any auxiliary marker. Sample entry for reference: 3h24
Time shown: 1h00
